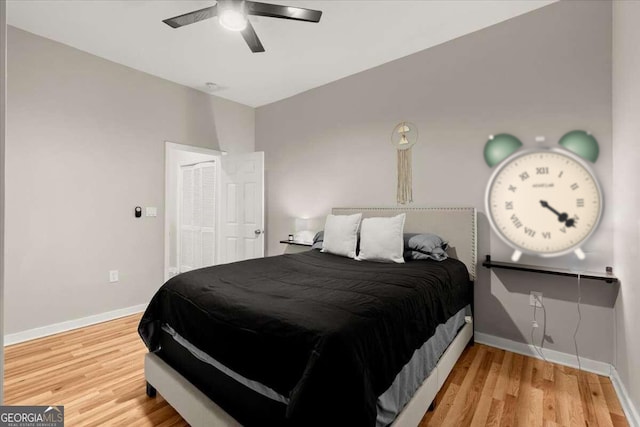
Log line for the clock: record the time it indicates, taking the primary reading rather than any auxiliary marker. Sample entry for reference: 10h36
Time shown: 4h22
